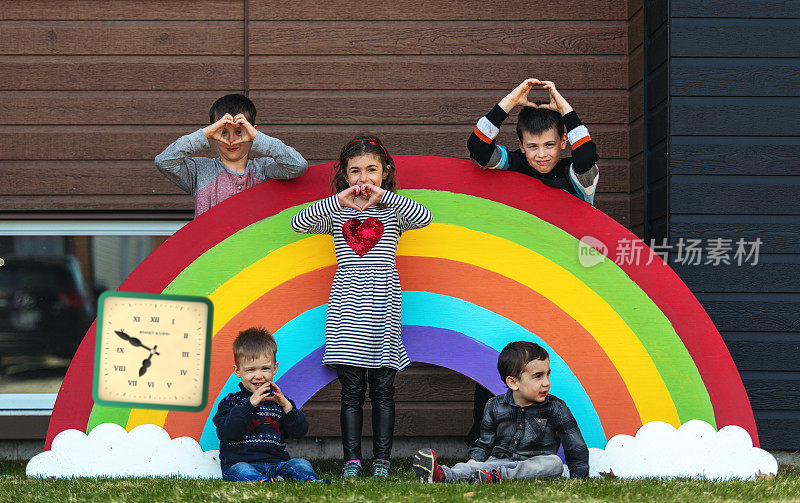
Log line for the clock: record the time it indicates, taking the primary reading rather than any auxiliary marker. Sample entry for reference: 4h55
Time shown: 6h49
